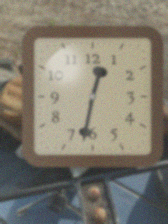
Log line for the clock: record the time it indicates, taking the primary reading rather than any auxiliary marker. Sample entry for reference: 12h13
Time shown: 12h32
